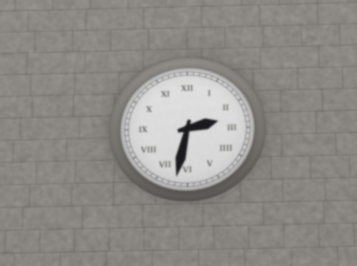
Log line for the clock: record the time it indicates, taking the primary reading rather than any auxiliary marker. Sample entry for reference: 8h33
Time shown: 2h32
